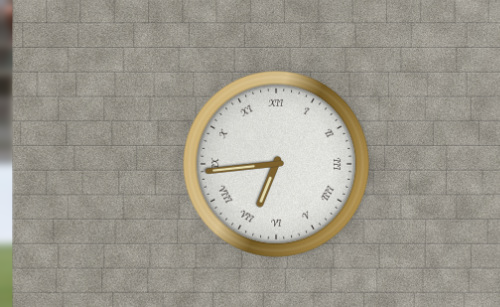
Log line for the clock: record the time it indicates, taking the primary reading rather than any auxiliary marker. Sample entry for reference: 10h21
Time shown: 6h44
